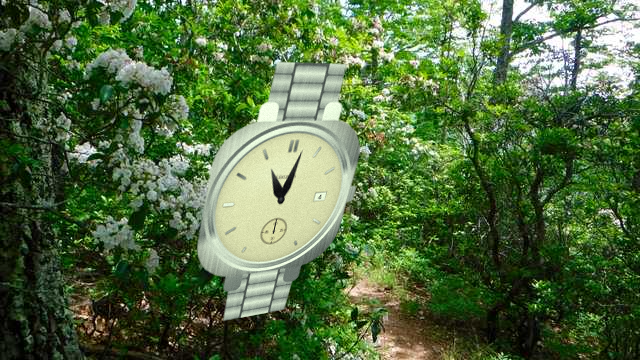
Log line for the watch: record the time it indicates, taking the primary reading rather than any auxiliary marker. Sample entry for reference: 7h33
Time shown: 11h02
